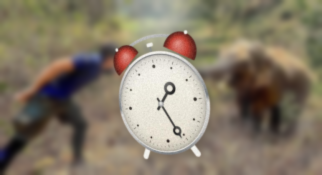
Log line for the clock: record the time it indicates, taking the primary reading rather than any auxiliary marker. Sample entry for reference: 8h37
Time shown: 1h26
